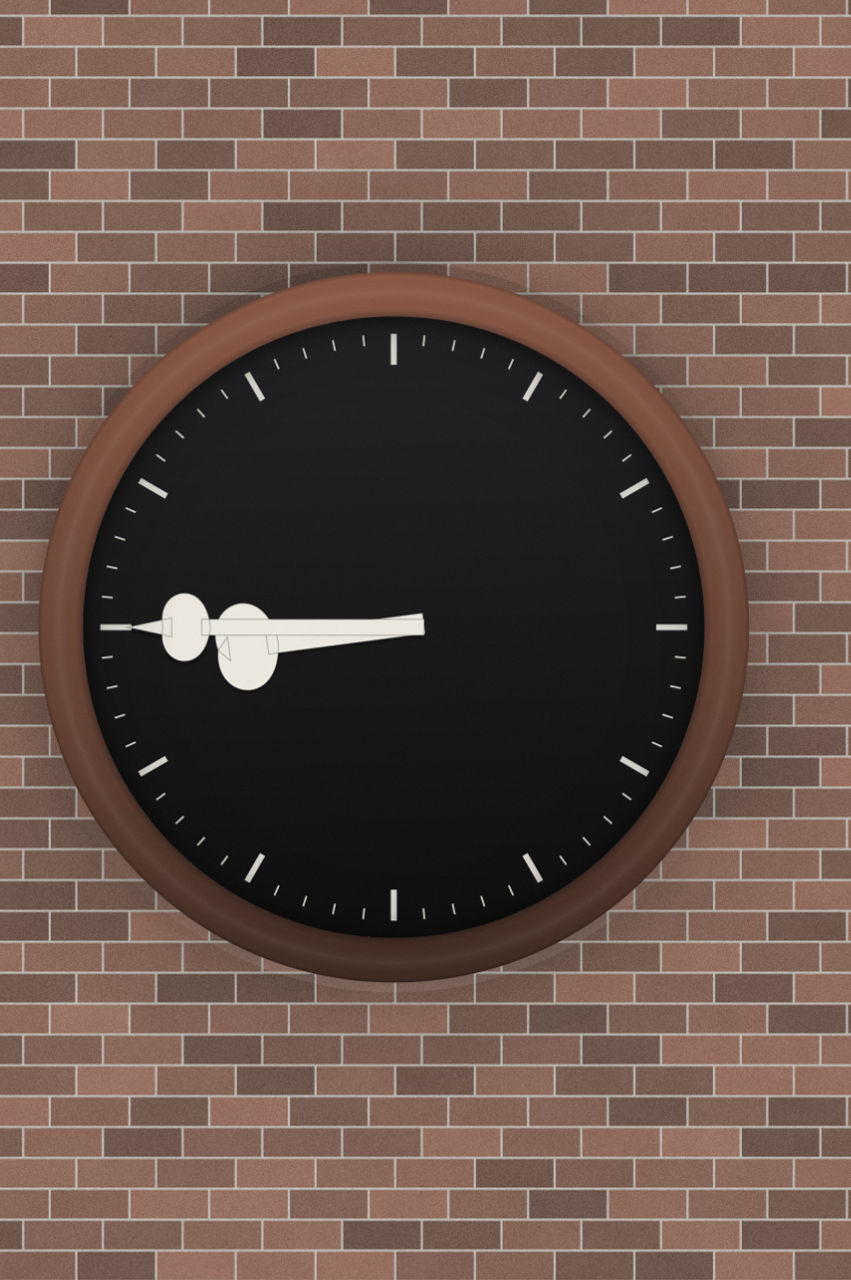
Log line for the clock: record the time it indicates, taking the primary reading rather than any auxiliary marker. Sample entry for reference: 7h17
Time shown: 8h45
